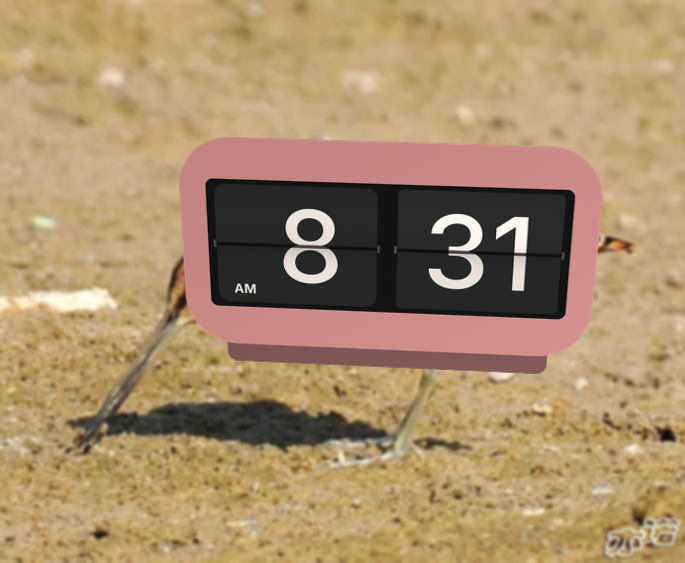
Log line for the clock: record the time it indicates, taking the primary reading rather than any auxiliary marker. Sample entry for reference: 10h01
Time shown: 8h31
